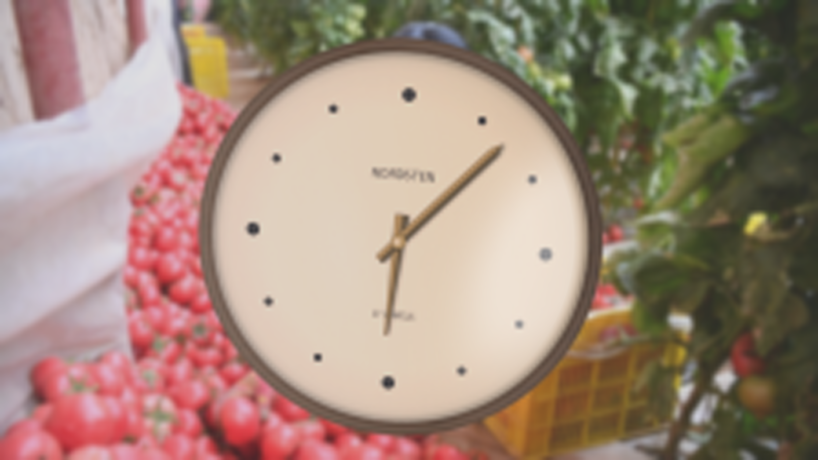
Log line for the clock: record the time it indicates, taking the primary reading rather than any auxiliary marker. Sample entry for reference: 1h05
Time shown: 6h07
